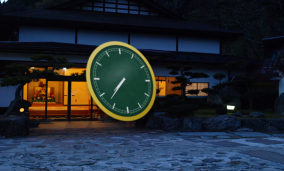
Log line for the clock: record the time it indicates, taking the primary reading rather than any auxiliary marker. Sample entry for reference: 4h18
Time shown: 7h37
